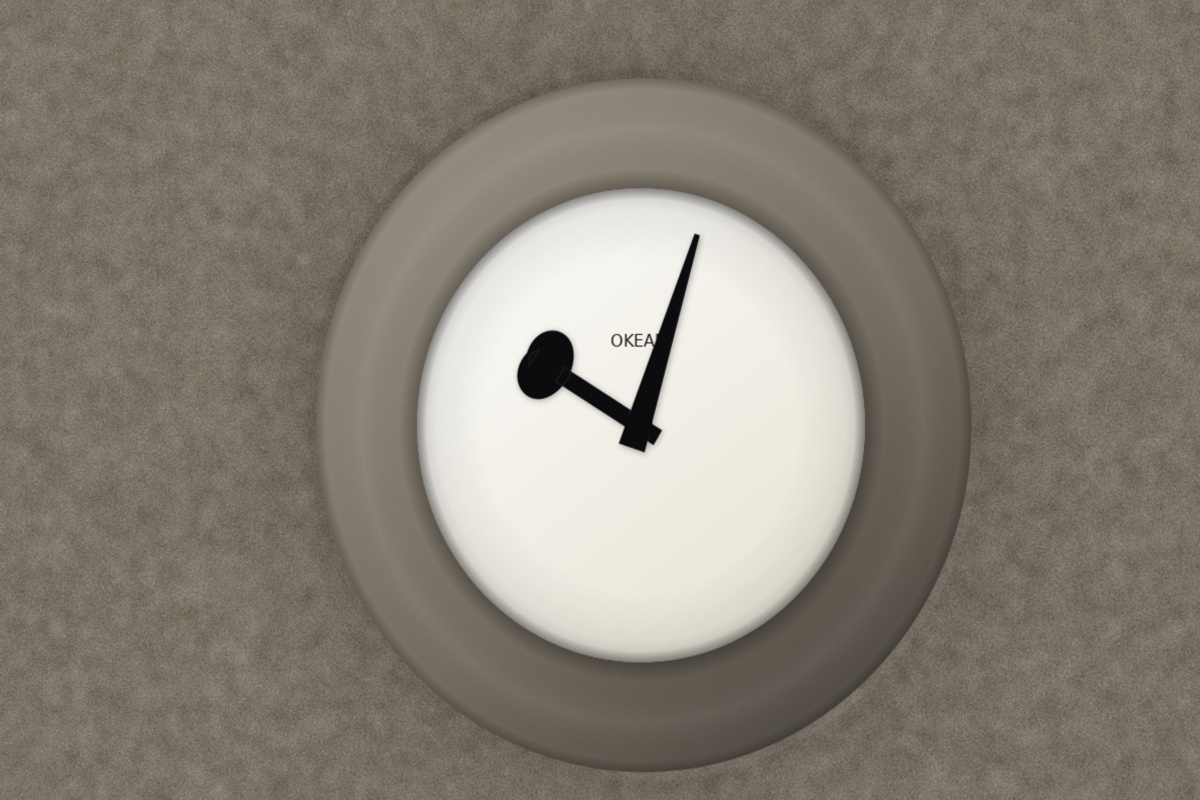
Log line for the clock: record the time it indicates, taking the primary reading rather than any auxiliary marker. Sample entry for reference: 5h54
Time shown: 10h03
